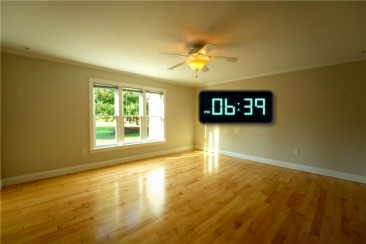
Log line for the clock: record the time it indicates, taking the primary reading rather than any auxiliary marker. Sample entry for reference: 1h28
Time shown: 6h39
